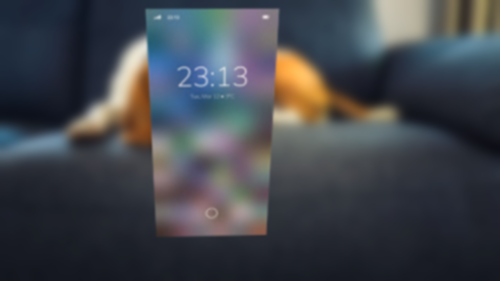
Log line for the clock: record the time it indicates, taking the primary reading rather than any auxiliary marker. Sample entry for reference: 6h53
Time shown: 23h13
